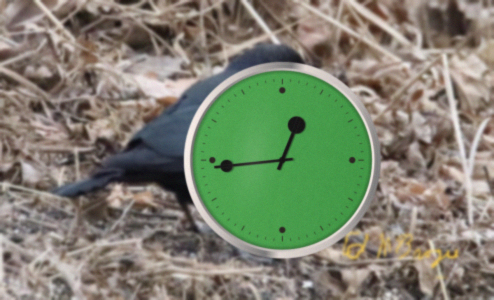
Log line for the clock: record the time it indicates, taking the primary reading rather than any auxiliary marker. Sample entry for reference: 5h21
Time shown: 12h44
